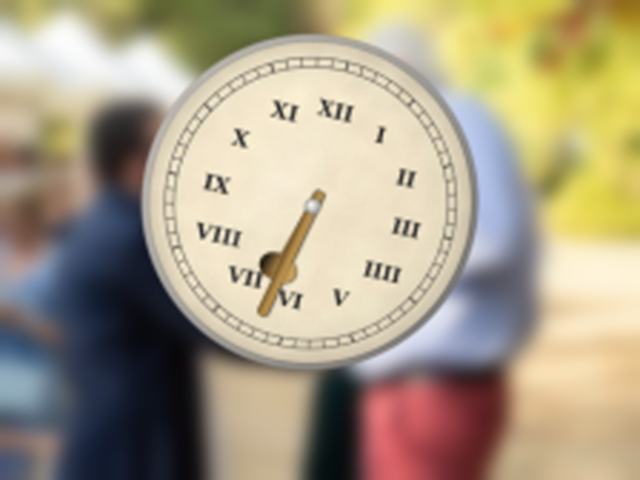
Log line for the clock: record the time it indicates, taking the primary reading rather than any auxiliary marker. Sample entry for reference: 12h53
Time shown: 6h32
